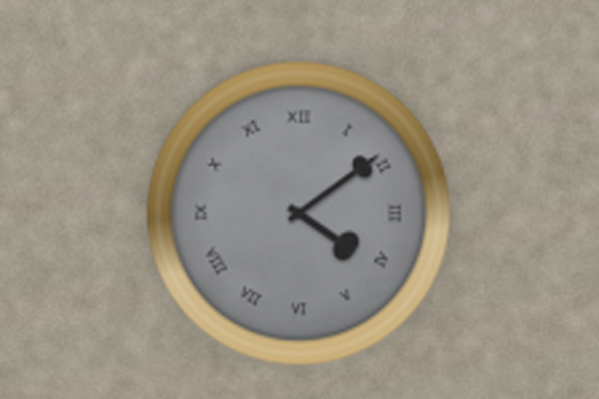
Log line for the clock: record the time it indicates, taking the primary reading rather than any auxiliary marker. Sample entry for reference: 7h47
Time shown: 4h09
